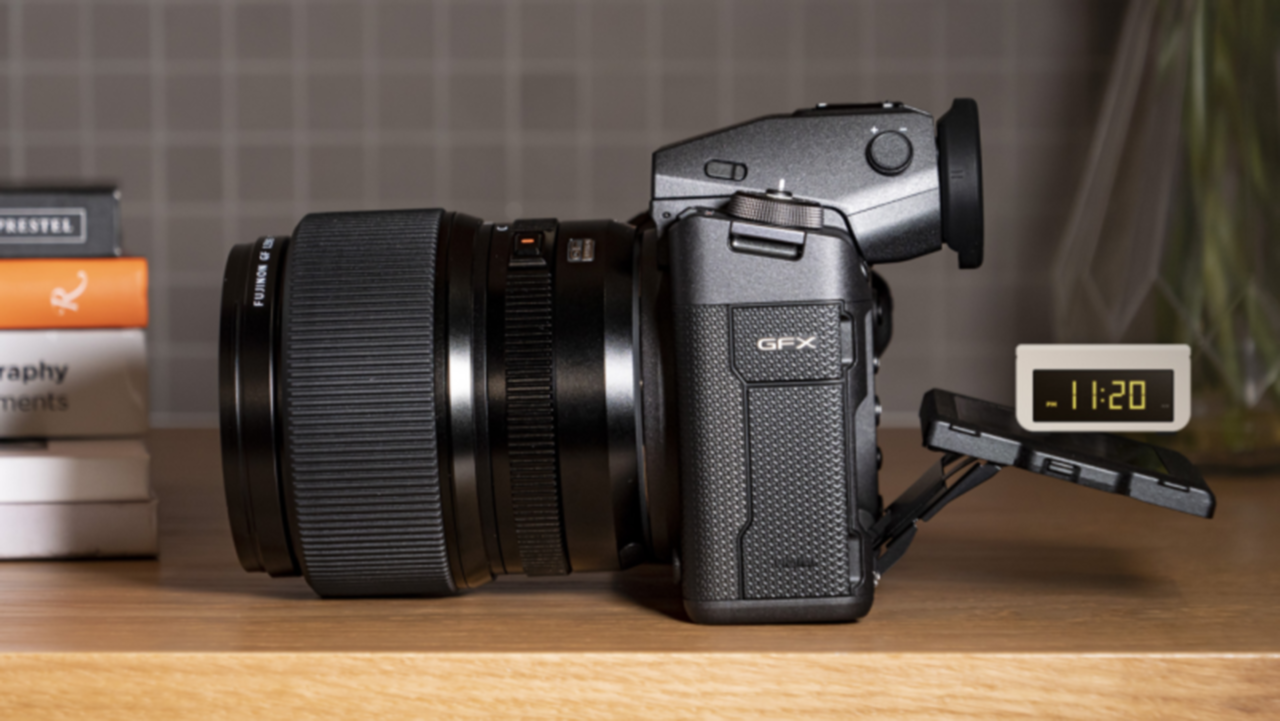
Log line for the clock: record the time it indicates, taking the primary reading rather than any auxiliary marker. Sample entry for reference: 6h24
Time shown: 11h20
